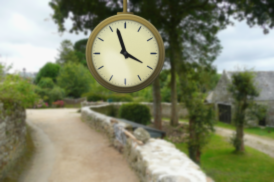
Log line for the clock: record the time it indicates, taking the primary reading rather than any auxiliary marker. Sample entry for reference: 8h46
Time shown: 3h57
